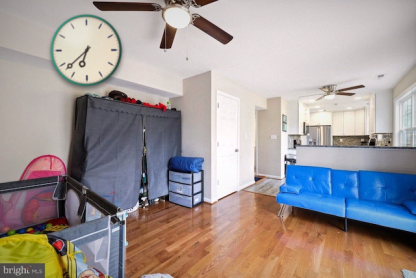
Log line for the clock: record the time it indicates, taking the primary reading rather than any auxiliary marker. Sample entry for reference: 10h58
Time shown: 6h38
